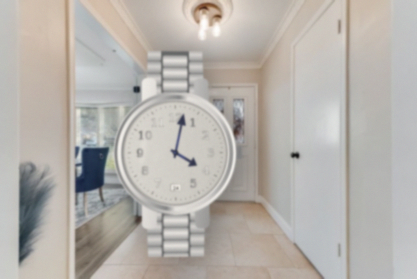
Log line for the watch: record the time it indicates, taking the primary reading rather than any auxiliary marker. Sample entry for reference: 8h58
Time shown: 4h02
